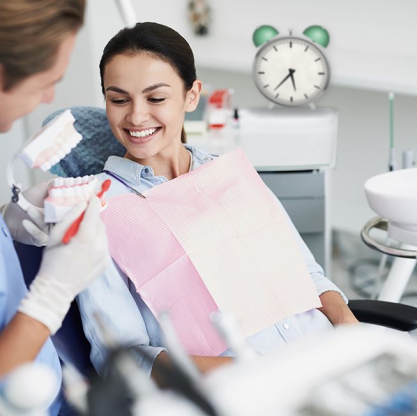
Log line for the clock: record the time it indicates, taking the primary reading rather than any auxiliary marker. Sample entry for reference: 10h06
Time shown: 5h37
